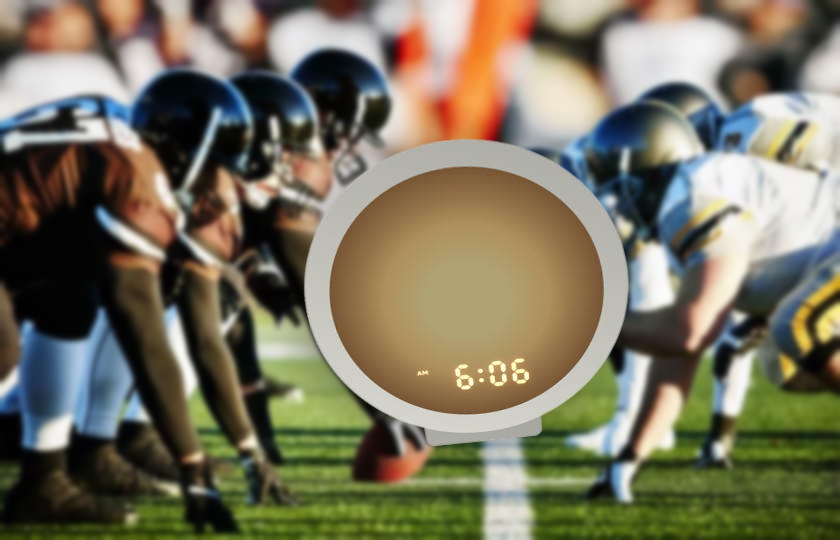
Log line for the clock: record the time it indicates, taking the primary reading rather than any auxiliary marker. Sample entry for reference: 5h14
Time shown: 6h06
